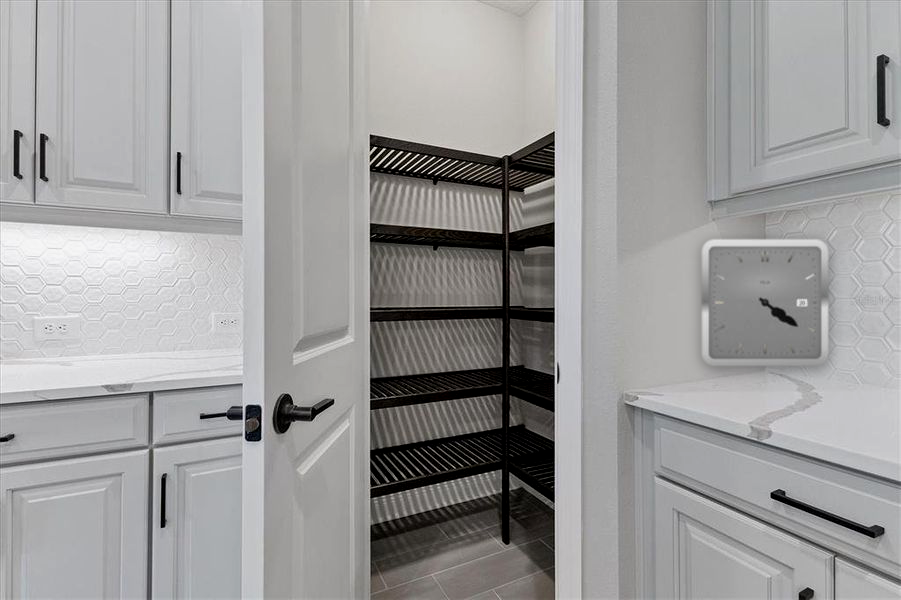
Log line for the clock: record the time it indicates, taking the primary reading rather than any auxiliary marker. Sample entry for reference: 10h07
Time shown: 4h21
